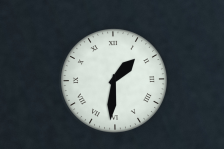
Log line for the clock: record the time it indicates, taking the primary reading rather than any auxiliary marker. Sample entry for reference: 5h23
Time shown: 1h31
